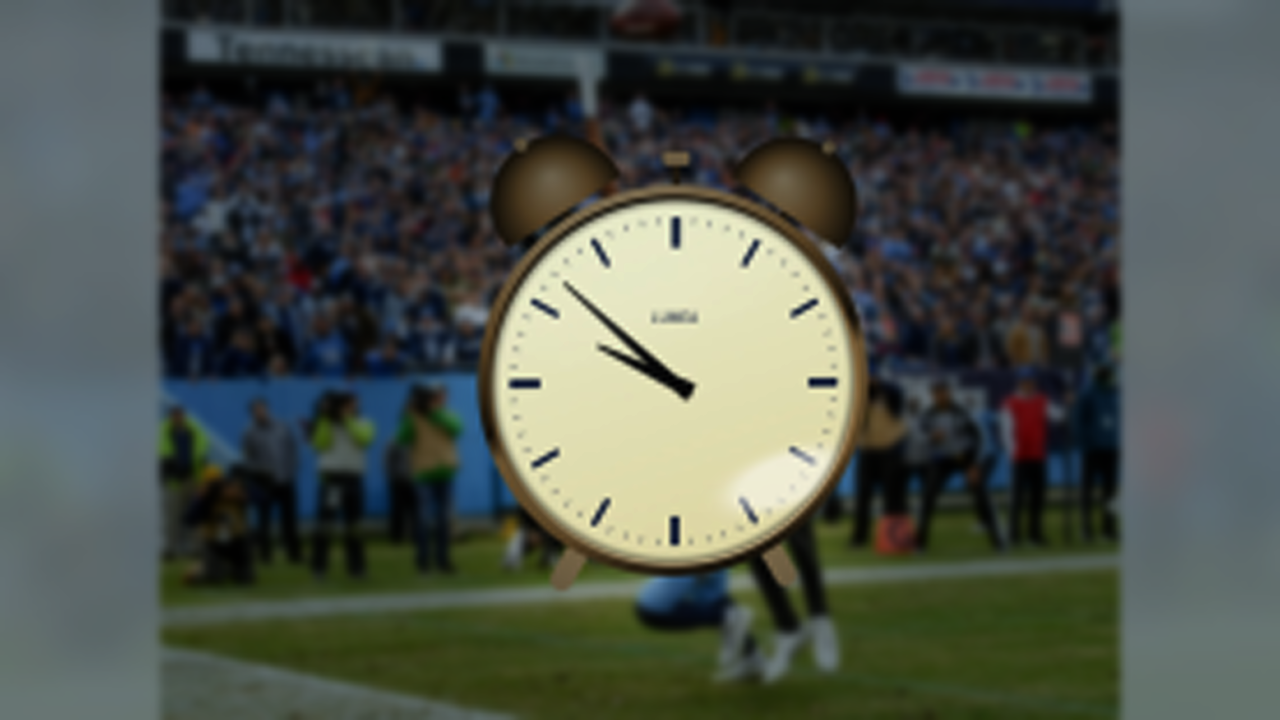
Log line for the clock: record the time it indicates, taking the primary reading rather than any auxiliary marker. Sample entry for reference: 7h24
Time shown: 9h52
